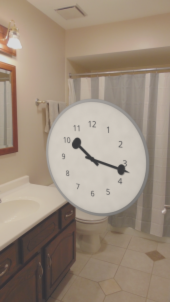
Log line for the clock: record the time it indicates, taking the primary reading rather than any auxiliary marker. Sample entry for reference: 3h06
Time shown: 10h17
